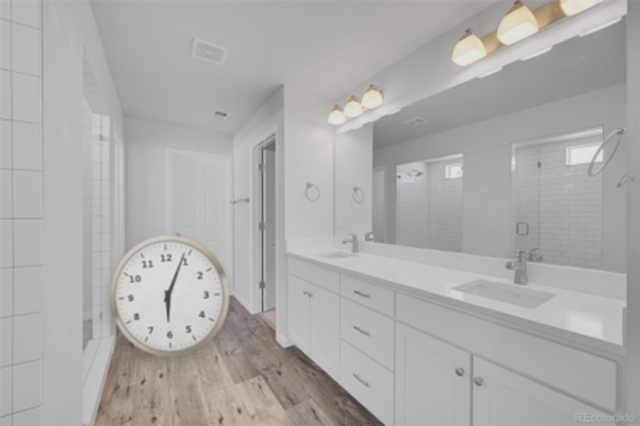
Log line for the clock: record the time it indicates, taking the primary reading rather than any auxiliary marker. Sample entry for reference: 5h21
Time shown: 6h04
